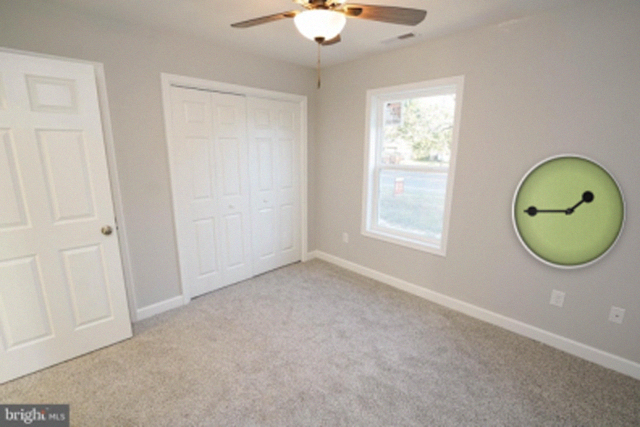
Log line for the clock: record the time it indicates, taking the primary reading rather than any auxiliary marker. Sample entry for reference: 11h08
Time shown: 1h45
